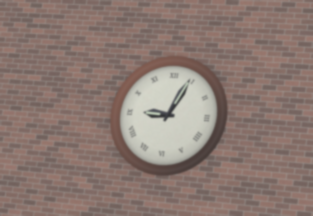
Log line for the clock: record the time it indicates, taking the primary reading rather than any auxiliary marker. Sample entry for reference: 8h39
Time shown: 9h04
